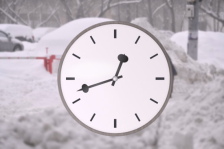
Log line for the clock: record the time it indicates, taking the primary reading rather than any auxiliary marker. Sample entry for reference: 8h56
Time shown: 12h42
